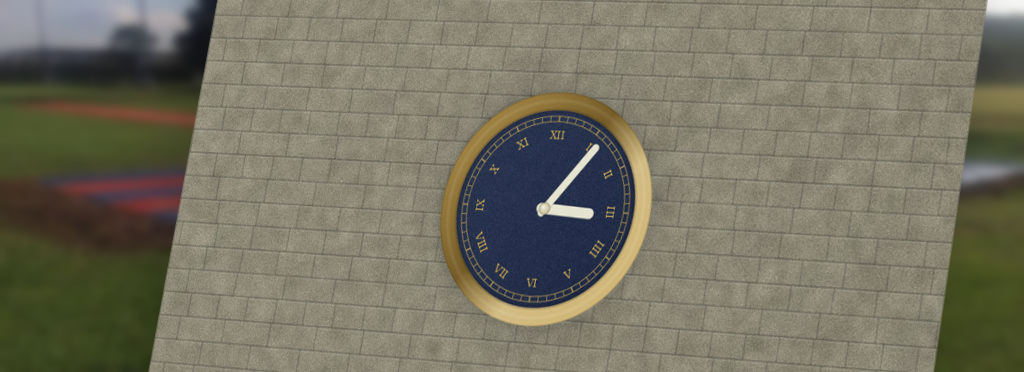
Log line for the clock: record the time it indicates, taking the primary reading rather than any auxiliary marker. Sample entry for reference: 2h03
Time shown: 3h06
